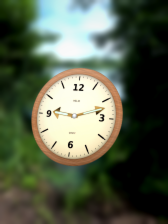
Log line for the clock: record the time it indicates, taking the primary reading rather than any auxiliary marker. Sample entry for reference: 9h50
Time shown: 9h12
